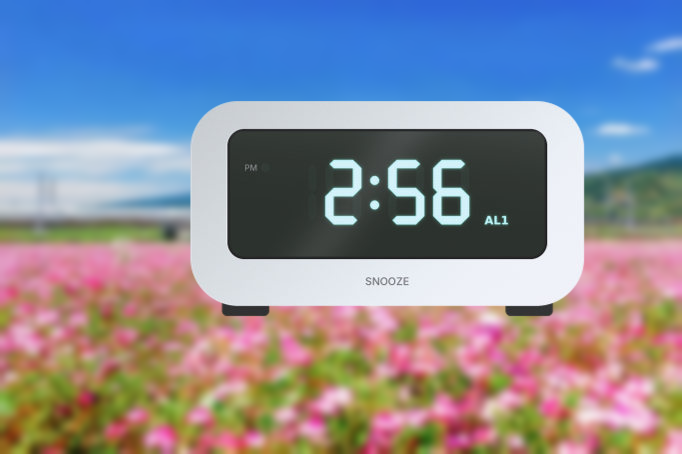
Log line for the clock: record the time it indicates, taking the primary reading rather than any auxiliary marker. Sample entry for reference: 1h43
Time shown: 2h56
